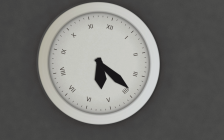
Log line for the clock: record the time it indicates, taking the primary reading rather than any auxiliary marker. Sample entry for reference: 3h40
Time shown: 5h19
